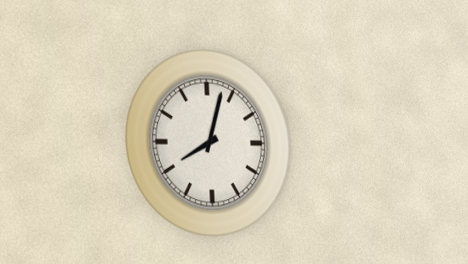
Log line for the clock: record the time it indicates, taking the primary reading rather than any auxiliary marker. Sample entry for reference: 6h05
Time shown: 8h03
